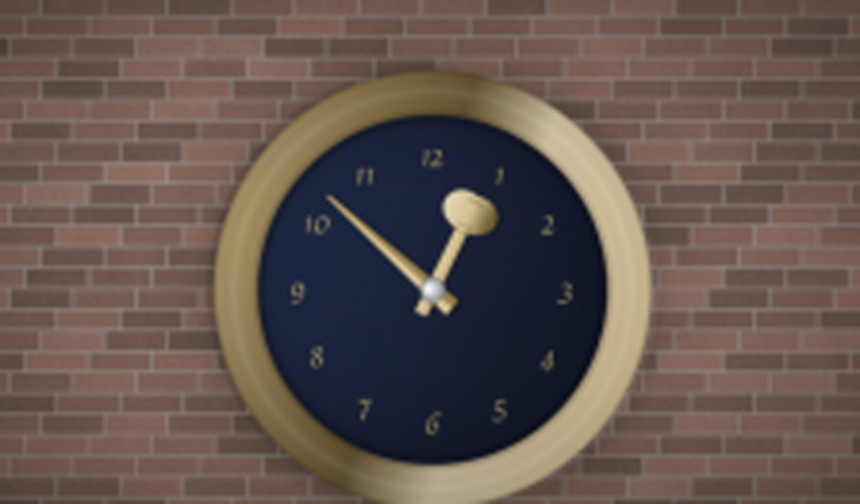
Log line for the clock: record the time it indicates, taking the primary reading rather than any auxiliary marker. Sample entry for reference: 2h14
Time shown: 12h52
